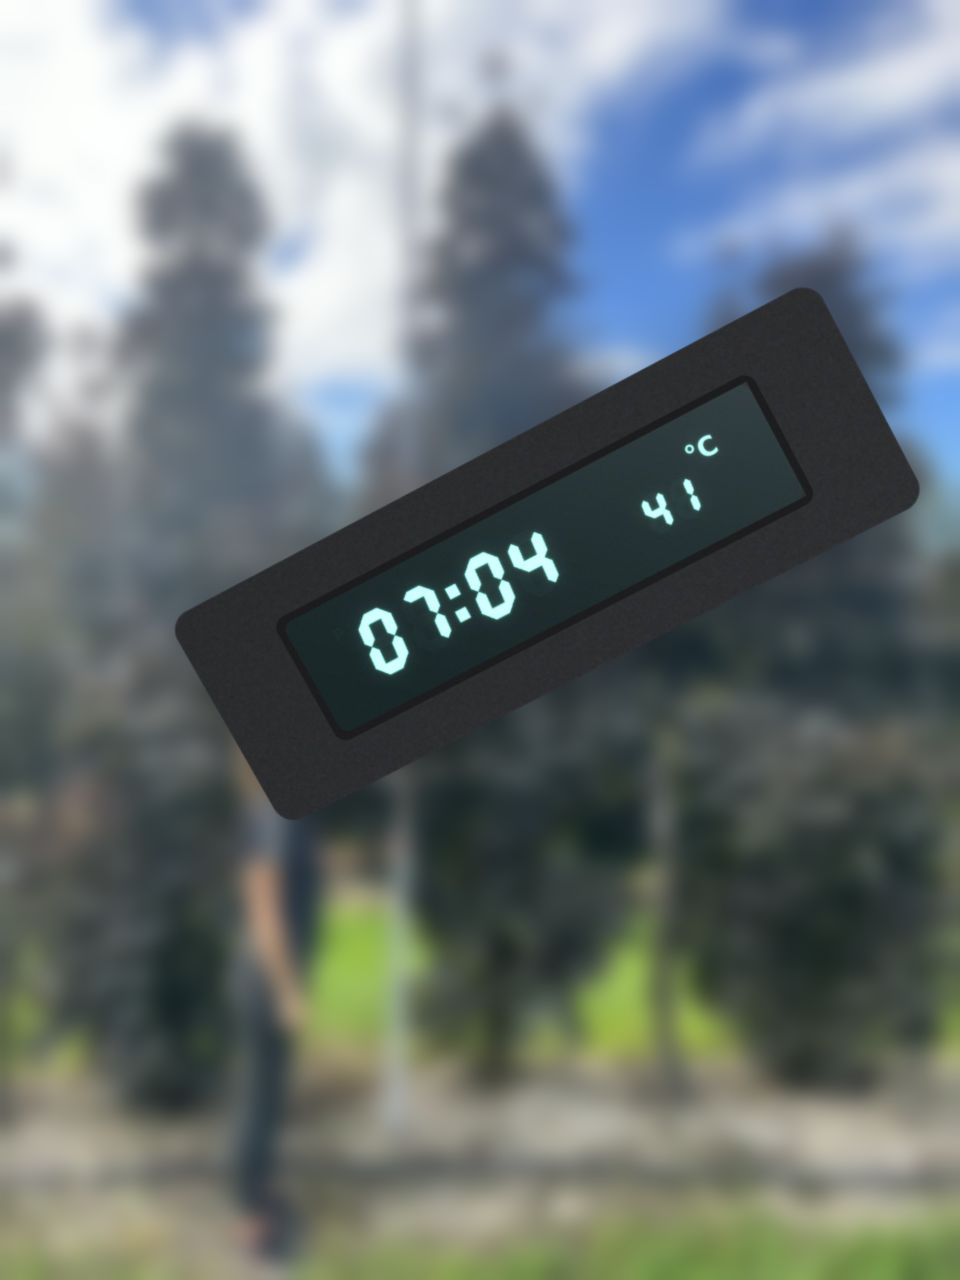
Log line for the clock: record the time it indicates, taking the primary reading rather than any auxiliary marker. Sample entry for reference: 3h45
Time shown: 7h04
